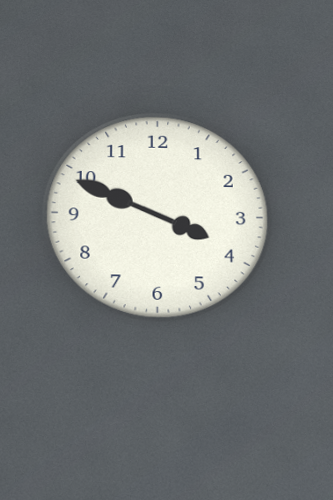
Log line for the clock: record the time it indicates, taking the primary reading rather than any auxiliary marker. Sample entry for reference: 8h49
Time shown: 3h49
